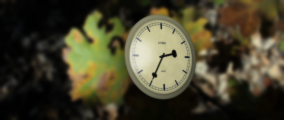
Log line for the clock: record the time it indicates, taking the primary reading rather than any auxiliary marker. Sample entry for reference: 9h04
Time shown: 2h35
